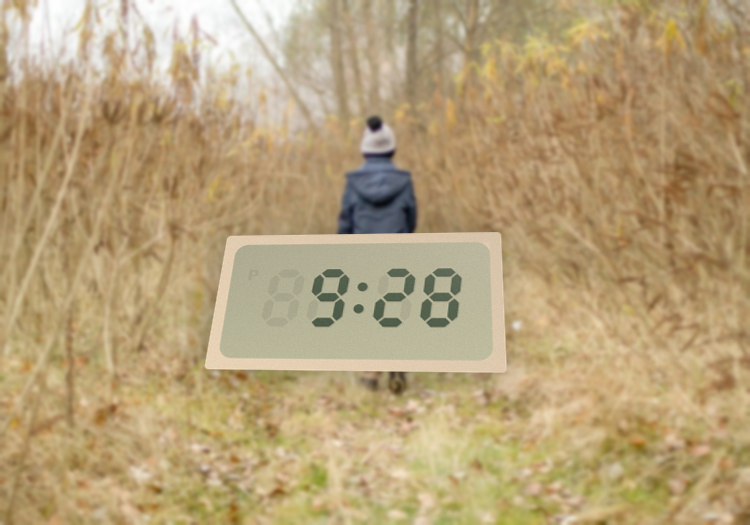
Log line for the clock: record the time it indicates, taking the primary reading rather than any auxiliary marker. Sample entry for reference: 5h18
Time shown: 9h28
